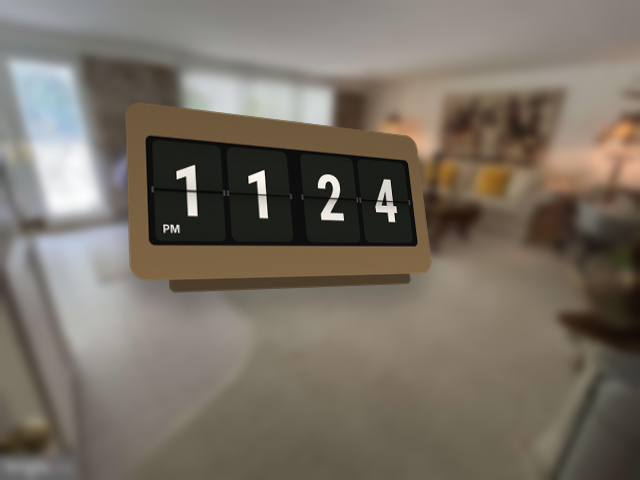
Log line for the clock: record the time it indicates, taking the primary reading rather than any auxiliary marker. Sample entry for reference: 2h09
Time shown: 11h24
